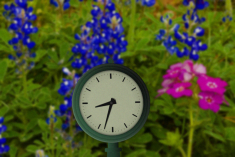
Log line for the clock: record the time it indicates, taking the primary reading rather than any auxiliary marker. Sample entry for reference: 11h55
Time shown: 8h33
